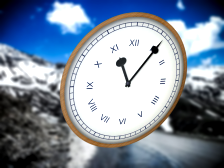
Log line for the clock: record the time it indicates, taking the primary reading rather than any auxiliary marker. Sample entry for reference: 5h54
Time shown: 11h06
